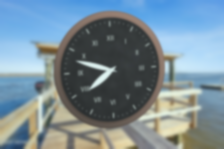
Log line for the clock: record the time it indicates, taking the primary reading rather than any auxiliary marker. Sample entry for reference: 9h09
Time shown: 7h48
